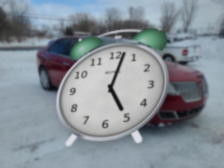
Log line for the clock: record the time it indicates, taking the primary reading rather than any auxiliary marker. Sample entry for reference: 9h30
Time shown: 5h02
